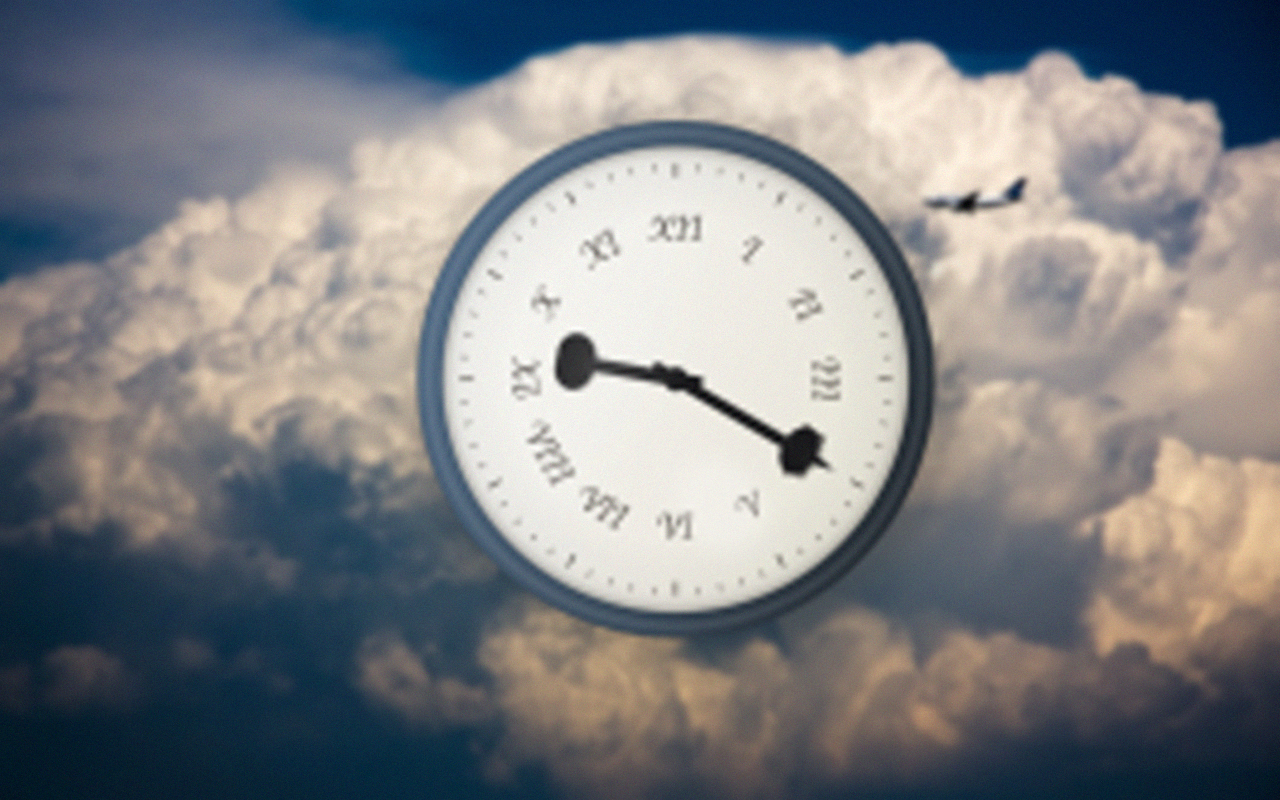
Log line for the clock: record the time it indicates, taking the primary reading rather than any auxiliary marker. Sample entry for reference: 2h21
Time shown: 9h20
